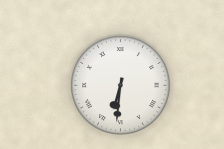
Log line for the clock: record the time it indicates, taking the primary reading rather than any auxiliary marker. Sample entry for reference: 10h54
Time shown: 6h31
